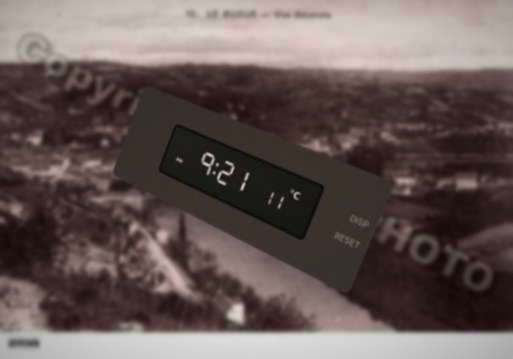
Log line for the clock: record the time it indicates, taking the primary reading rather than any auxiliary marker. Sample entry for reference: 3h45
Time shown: 9h21
